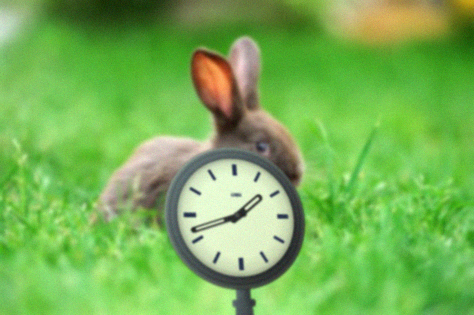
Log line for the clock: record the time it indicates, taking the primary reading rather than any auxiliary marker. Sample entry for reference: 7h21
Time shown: 1h42
